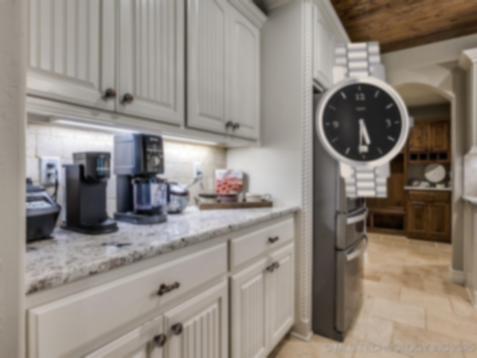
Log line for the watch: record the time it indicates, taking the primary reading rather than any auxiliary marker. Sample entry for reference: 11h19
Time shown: 5h31
